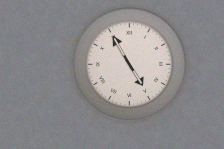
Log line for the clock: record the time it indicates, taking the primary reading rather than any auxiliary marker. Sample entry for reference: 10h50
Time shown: 4h55
